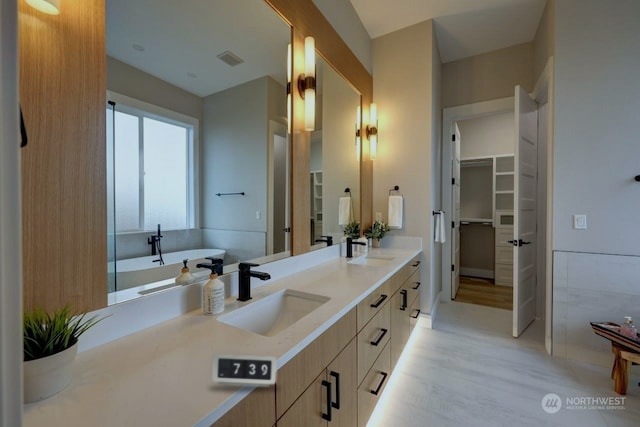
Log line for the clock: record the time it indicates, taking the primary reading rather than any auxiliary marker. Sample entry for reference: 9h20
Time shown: 7h39
